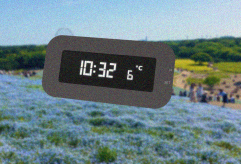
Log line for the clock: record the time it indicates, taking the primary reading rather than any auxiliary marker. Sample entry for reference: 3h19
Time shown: 10h32
